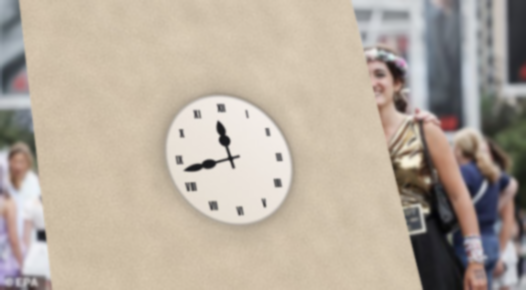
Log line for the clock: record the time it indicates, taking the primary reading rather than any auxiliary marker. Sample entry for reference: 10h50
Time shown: 11h43
